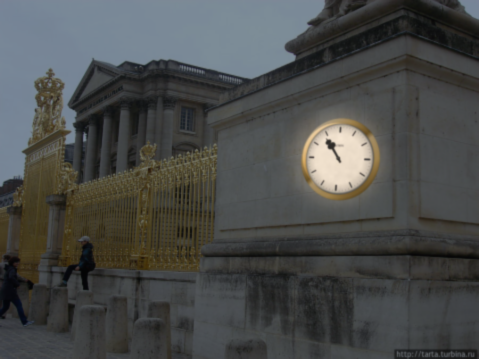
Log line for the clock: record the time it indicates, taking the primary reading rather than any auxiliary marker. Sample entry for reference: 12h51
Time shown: 10h54
